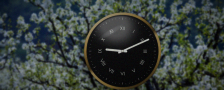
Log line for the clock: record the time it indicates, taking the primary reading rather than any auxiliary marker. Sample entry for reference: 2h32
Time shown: 9h11
